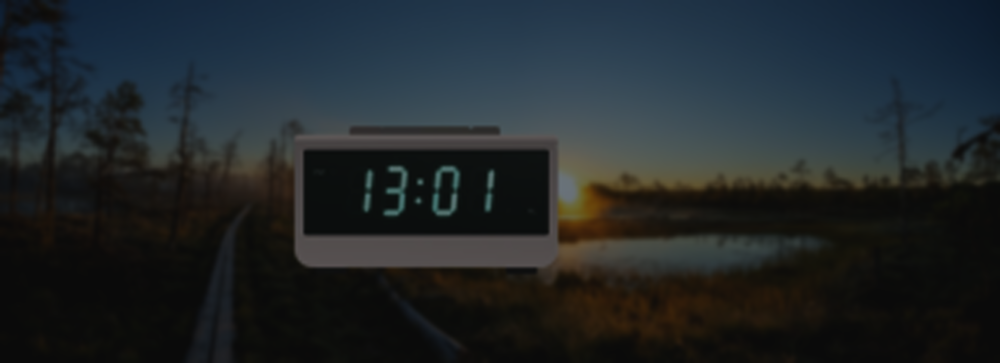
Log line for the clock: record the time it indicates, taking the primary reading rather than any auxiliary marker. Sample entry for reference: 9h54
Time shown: 13h01
